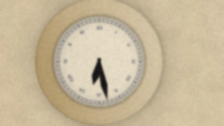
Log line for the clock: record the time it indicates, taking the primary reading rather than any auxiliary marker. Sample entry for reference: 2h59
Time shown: 6h28
